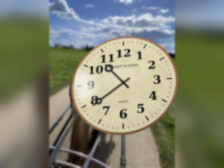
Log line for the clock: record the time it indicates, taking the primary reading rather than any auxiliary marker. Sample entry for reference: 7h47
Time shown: 10h39
